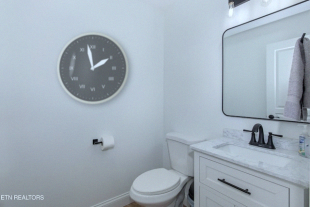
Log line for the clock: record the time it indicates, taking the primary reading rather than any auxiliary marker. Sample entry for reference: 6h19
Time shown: 1h58
